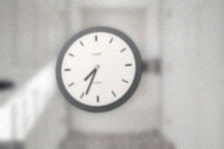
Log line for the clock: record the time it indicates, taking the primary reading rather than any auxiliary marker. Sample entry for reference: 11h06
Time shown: 7h34
